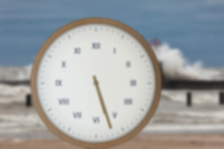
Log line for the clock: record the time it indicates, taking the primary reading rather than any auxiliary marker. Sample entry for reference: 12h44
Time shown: 5h27
